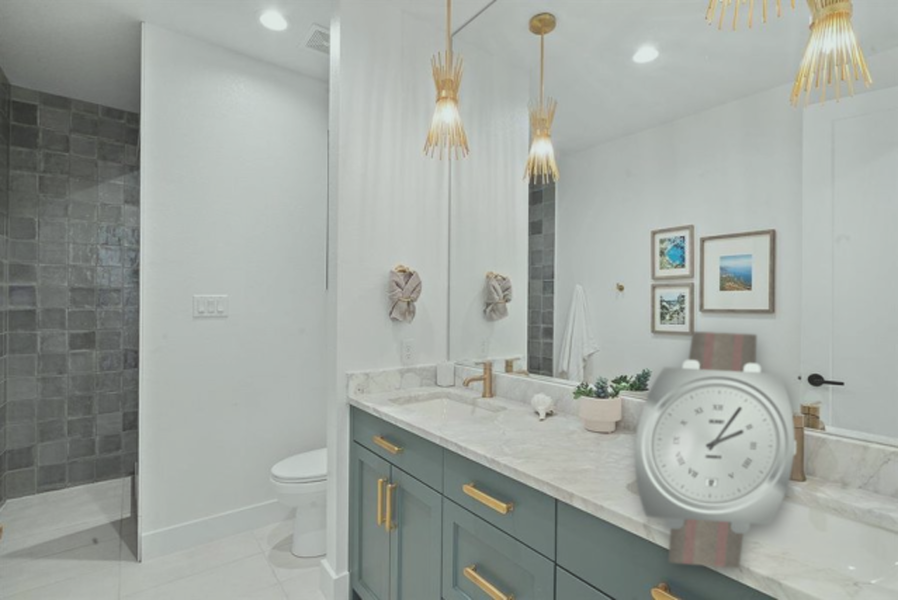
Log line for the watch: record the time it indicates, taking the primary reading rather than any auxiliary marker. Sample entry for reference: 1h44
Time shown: 2h05
